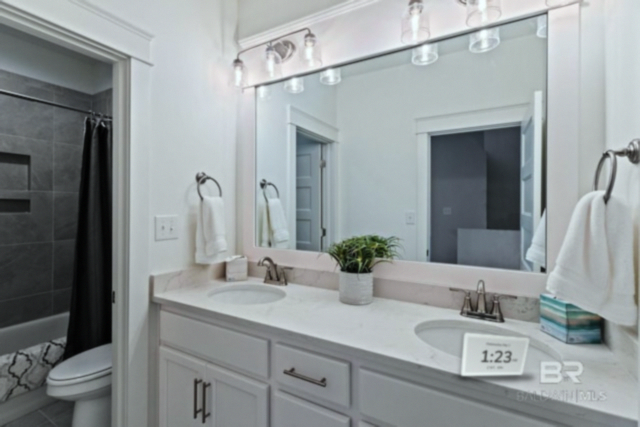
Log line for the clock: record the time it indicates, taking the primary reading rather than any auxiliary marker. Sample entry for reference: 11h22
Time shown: 1h23
